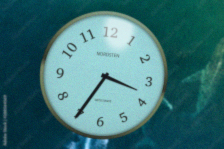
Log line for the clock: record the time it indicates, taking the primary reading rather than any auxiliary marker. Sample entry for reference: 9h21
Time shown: 3h35
